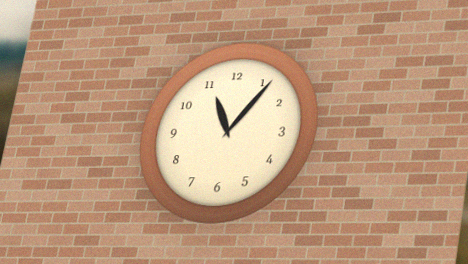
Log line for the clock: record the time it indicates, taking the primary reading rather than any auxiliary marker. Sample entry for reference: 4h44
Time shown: 11h06
